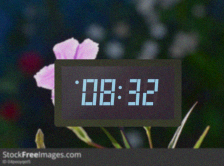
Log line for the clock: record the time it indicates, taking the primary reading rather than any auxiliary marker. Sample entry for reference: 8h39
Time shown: 8h32
